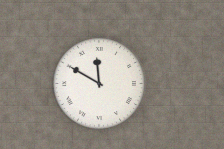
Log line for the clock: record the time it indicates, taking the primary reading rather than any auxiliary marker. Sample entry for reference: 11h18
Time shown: 11h50
